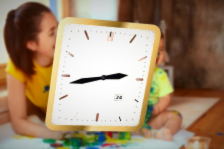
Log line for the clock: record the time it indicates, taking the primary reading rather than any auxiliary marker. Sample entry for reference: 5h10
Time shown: 2h43
